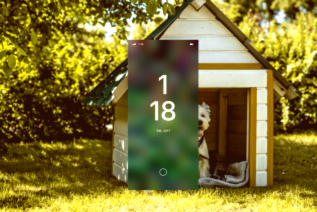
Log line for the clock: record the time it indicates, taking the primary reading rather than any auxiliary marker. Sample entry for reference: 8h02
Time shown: 1h18
